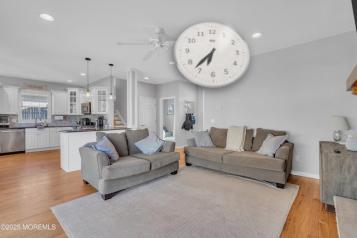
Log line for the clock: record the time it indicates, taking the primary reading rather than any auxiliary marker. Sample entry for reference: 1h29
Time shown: 6h37
